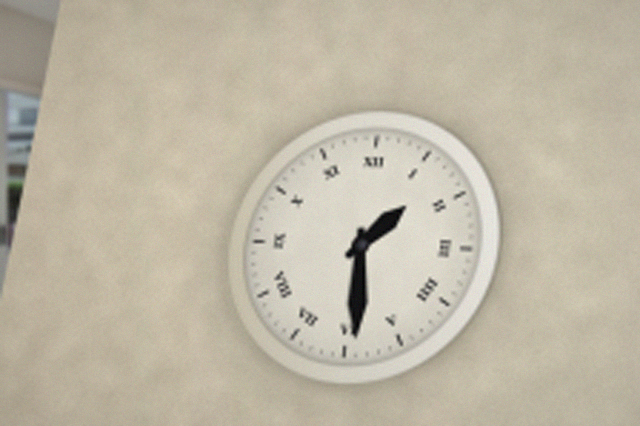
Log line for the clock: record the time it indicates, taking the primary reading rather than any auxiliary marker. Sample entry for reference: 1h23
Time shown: 1h29
